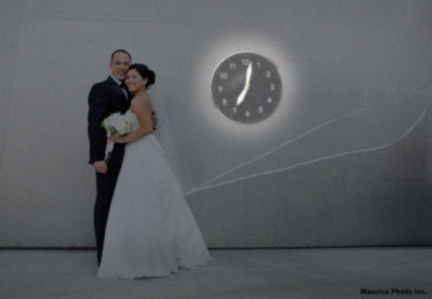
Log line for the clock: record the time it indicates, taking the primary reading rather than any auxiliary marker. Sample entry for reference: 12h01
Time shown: 7h02
